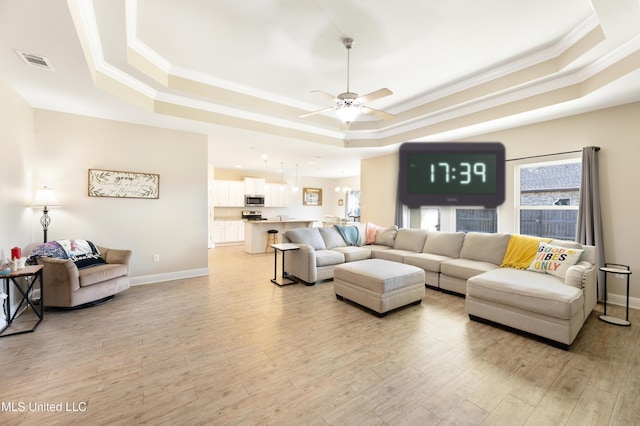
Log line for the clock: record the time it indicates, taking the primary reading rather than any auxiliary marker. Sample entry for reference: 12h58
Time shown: 17h39
